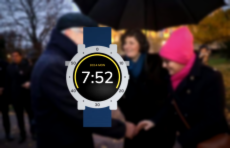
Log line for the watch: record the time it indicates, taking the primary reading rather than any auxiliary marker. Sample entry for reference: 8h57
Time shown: 7h52
